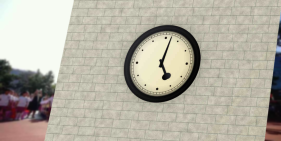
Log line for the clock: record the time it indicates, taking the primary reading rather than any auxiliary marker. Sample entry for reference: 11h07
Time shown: 5h02
